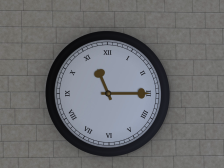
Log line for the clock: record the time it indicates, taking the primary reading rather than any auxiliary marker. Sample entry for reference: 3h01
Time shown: 11h15
